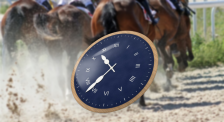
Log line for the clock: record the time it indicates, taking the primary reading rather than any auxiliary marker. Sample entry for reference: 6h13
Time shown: 10h37
